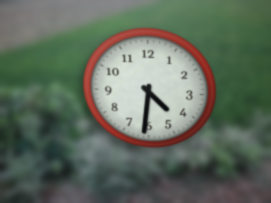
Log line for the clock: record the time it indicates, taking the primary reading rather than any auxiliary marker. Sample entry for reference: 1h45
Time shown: 4h31
